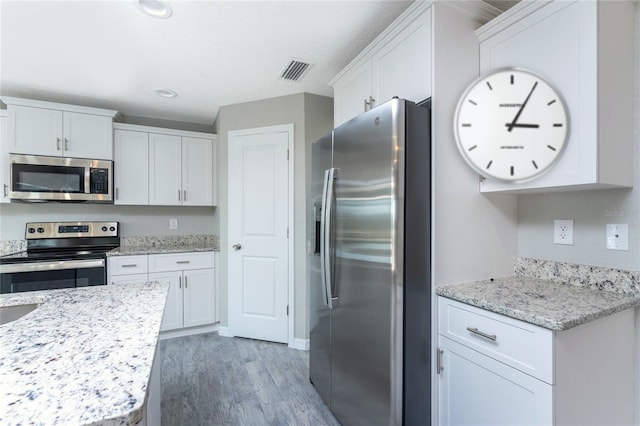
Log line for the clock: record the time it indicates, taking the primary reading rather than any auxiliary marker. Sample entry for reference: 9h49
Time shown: 3h05
